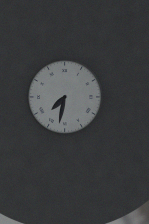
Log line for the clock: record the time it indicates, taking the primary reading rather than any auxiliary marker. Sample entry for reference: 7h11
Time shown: 7h32
